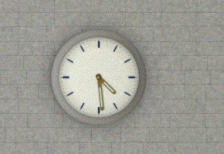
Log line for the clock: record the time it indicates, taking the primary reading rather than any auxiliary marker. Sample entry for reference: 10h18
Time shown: 4h29
